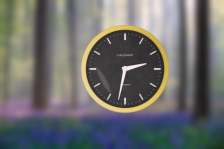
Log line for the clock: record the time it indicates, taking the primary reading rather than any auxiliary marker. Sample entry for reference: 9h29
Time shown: 2h32
